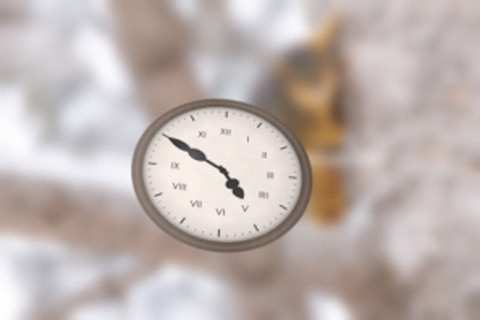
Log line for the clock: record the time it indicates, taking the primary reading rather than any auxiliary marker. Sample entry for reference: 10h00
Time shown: 4h50
